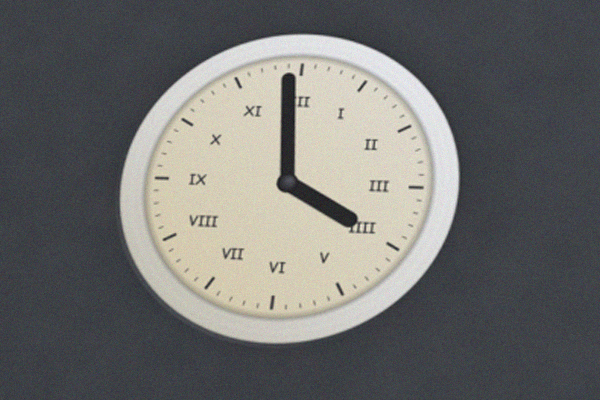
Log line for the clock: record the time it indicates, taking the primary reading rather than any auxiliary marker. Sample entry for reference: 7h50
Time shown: 3h59
